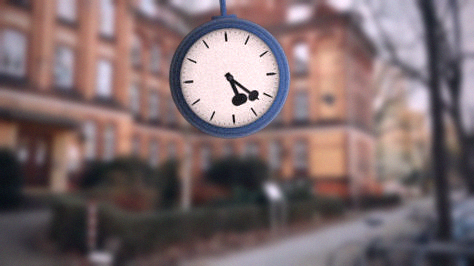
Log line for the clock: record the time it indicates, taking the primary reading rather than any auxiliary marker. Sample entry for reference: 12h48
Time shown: 5h22
